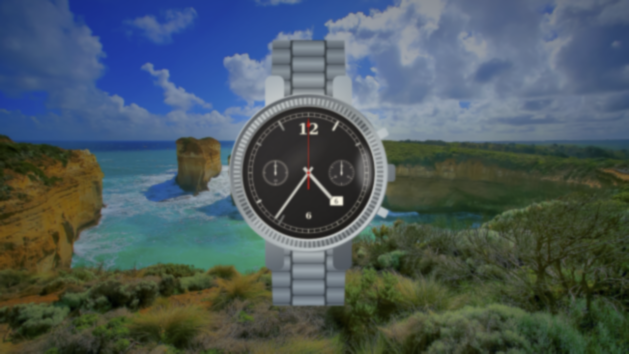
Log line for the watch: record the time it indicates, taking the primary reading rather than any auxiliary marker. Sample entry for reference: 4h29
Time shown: 4h36
